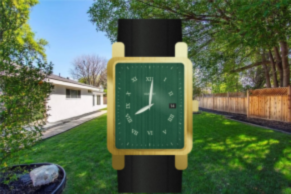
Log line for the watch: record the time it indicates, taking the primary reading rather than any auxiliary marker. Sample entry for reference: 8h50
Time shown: 8h01
